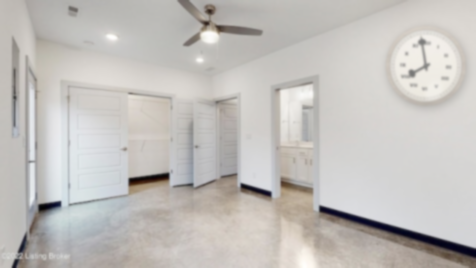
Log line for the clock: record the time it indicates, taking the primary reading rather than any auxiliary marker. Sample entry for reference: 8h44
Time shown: 7h58
